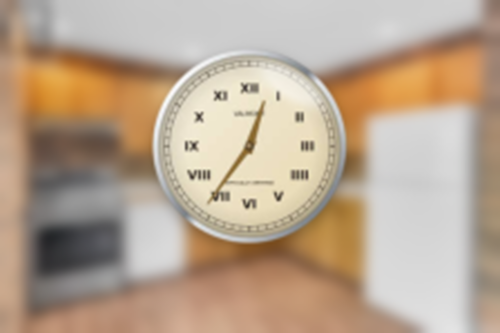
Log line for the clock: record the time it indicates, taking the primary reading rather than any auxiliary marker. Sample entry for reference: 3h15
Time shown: 12h36
